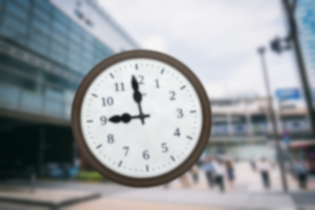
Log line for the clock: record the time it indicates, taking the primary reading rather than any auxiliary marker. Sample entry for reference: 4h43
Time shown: 8h59
